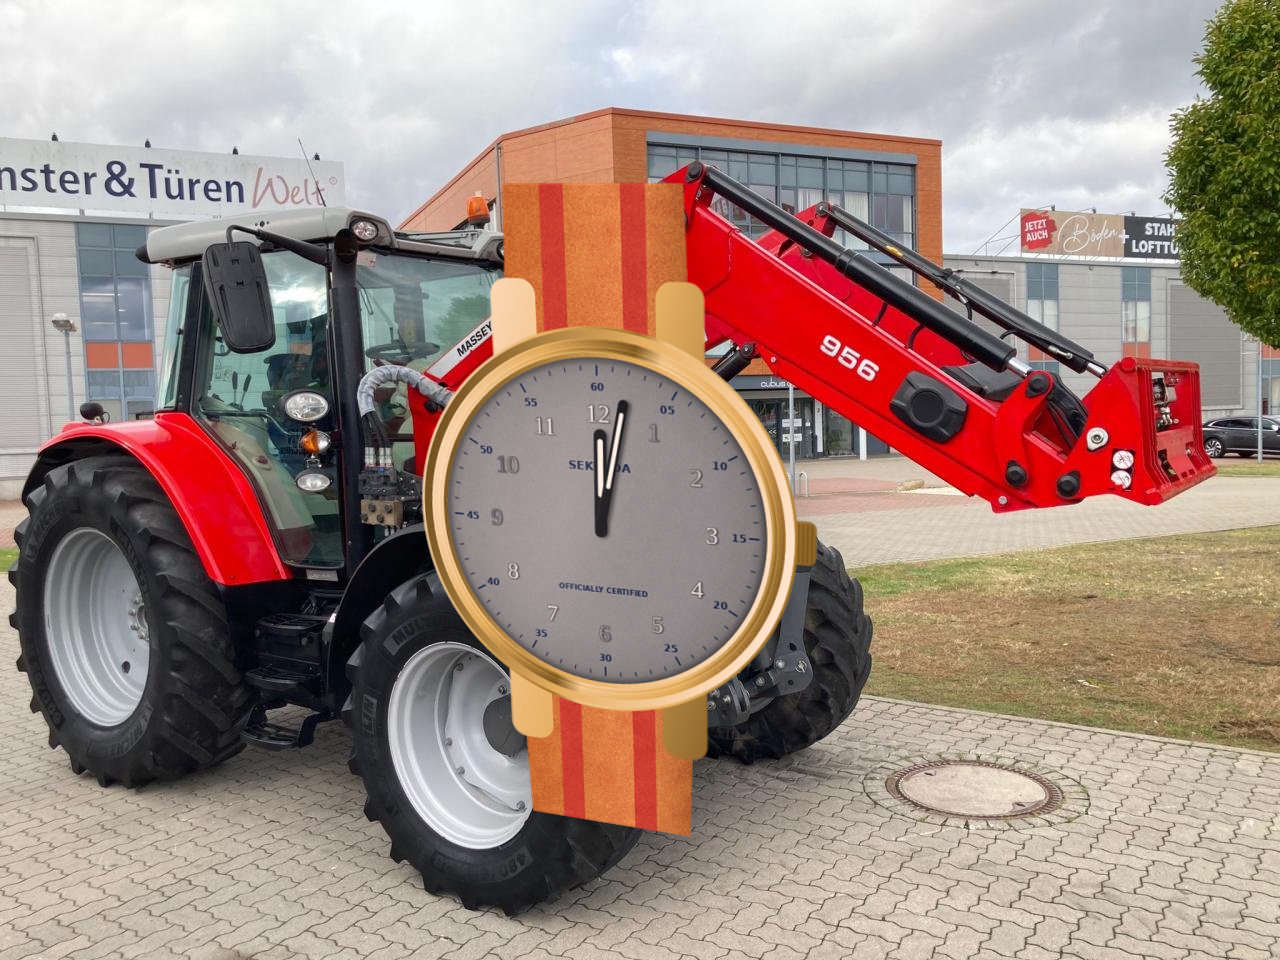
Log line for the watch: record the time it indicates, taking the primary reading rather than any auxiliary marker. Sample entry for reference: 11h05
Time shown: 12h02
